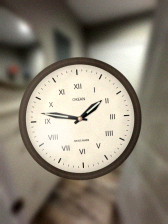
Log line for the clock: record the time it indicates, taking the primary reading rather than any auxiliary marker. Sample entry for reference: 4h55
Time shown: 1h47
